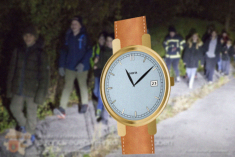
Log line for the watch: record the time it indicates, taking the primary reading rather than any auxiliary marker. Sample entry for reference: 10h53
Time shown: 11h09
